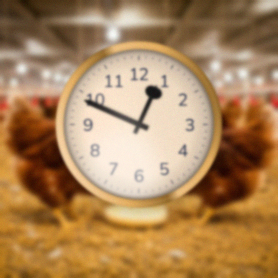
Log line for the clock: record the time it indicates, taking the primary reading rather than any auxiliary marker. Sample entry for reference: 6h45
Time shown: 12h49
